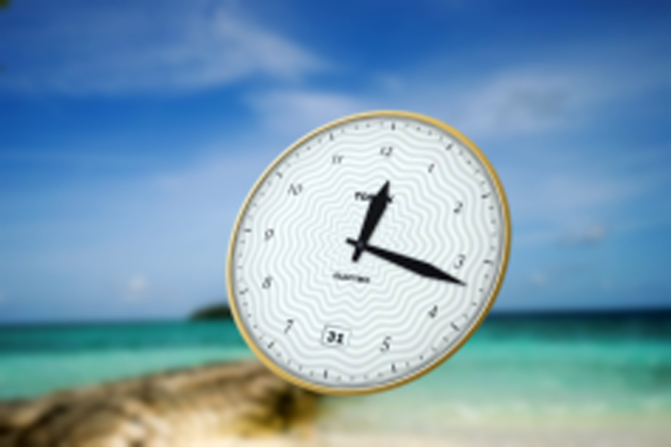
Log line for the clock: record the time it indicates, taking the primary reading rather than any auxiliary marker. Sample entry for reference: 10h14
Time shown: 12h17
